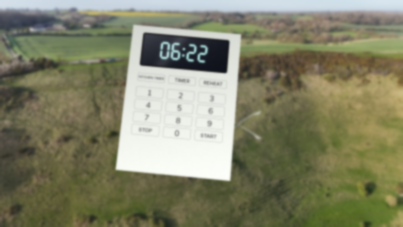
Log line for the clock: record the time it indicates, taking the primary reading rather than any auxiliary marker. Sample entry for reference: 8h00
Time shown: 6h22
